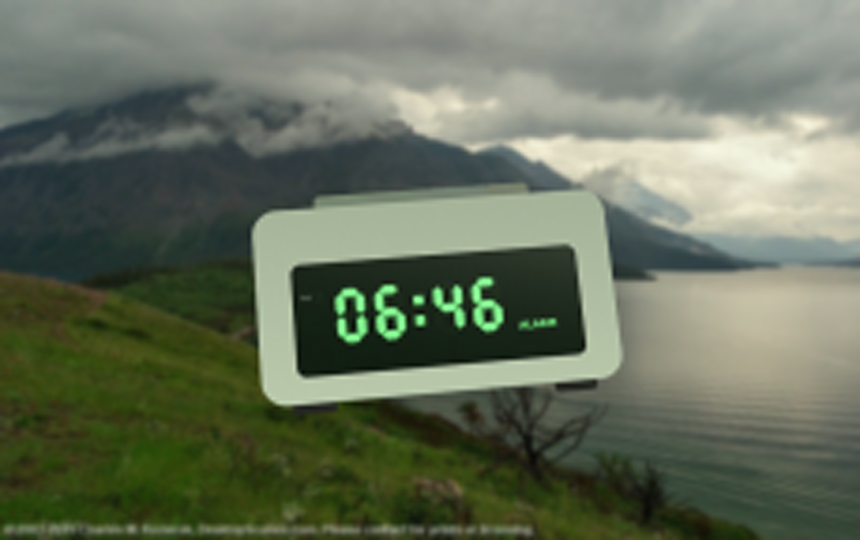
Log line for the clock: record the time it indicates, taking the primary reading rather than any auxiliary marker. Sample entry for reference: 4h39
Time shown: 6h46
